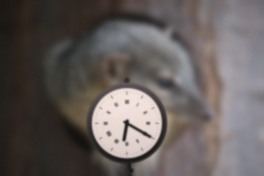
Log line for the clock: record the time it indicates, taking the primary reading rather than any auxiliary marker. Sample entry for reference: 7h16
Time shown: 6h20
